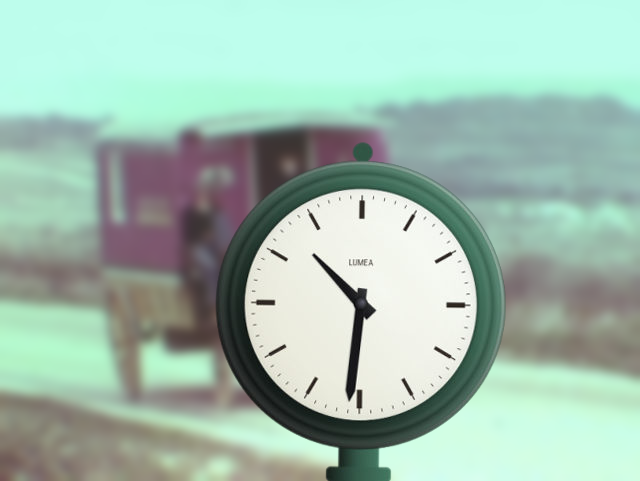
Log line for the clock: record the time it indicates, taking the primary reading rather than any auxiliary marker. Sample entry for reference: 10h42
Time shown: 10h31
